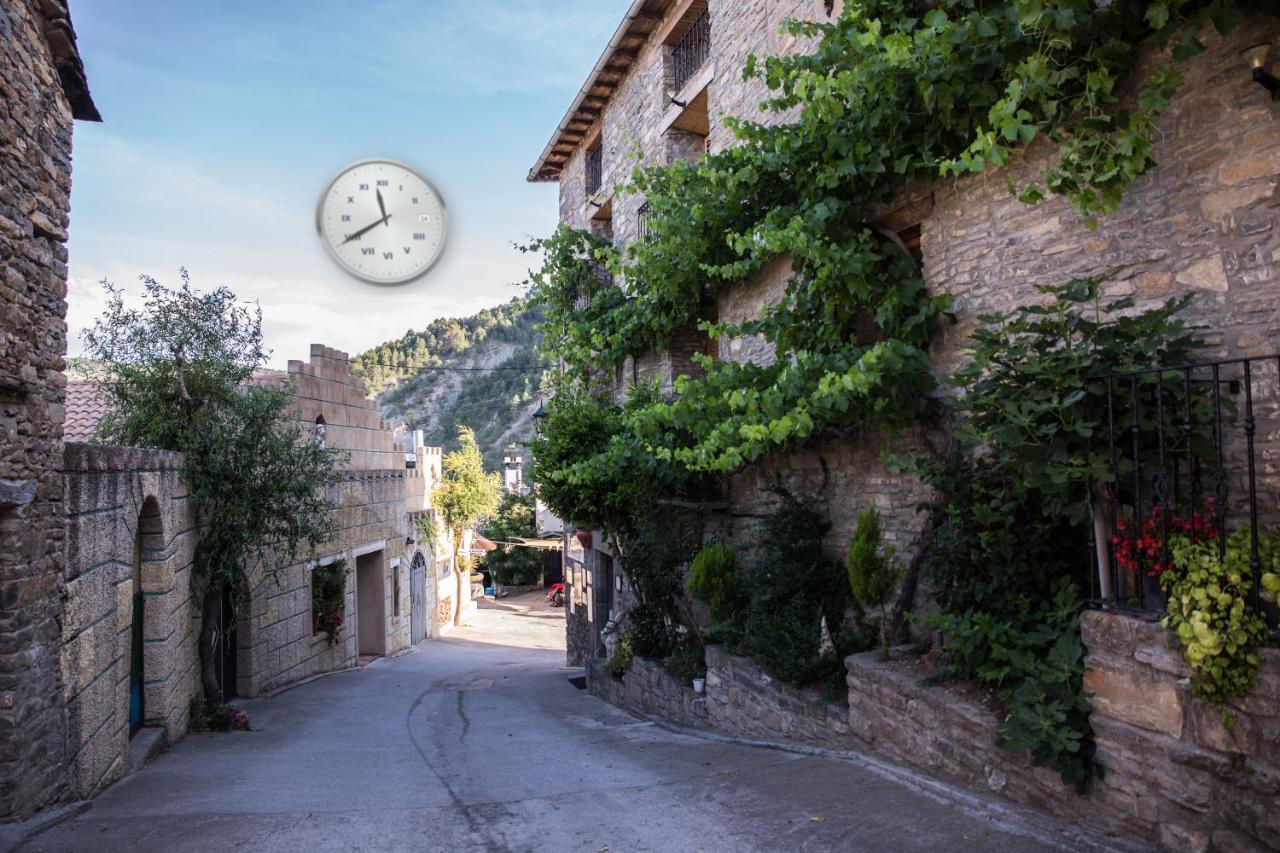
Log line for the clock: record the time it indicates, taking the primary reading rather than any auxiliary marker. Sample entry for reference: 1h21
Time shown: 11h40
